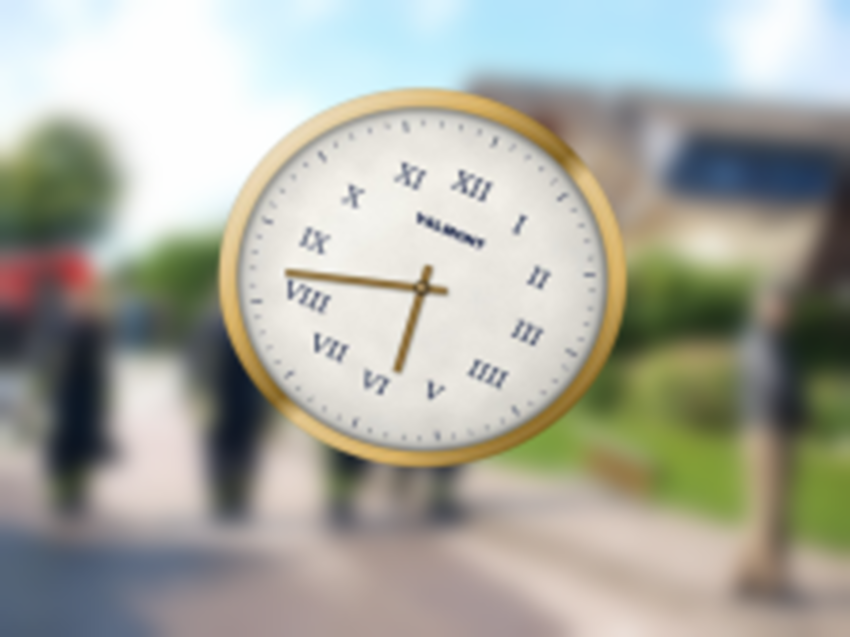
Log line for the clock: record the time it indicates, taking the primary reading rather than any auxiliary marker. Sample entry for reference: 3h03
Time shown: 5h42
